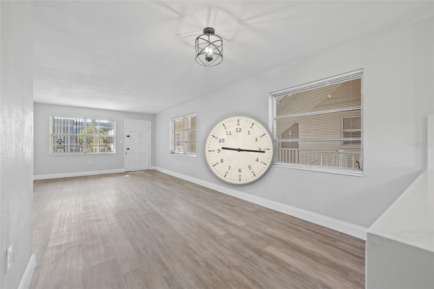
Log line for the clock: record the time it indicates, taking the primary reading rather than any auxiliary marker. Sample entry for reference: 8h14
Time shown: 9h16
